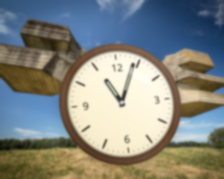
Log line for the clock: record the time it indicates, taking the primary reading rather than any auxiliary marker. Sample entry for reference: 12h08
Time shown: 11h04
